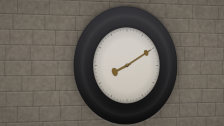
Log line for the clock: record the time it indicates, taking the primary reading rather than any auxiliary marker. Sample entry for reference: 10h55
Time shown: 8h10
